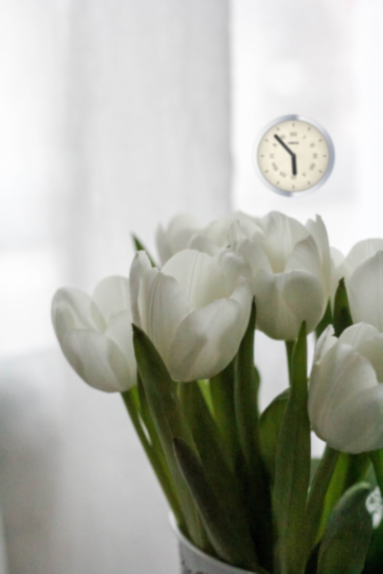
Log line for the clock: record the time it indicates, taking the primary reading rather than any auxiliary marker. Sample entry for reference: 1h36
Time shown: 5h53
